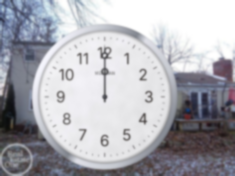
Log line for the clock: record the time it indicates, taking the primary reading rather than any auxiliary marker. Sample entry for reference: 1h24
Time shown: 12h00
